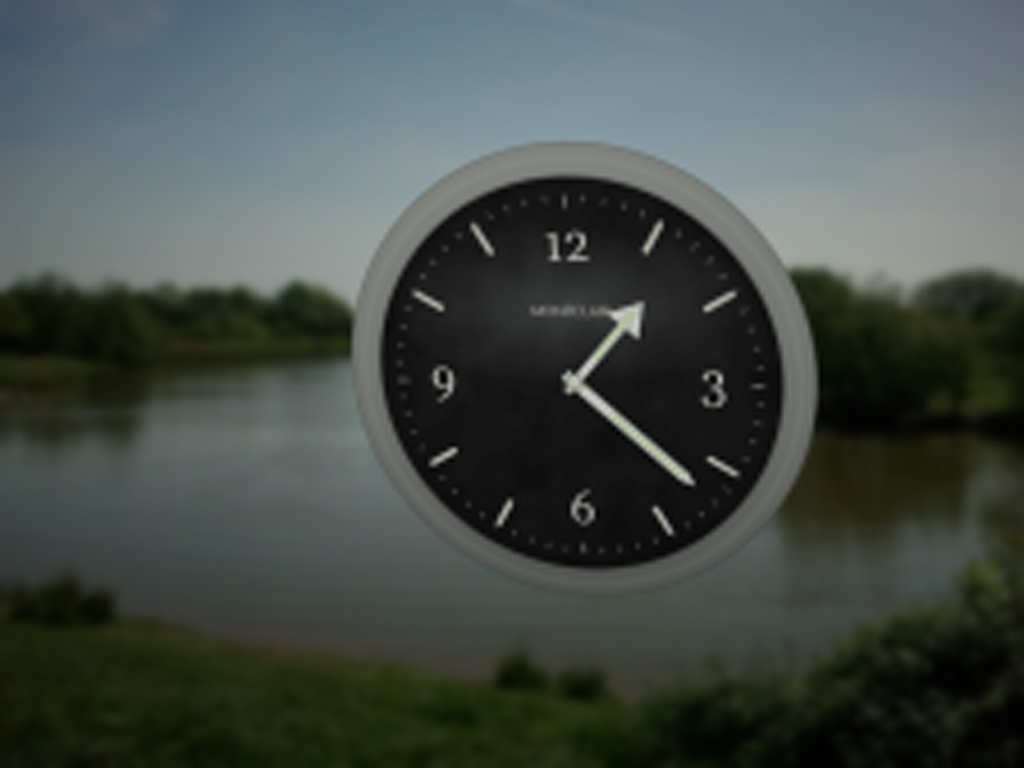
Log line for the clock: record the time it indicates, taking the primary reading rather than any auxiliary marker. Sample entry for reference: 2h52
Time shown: 1h22
